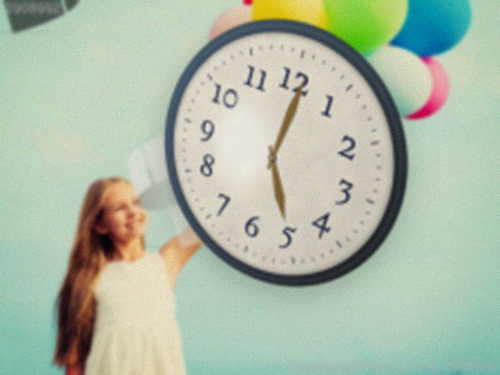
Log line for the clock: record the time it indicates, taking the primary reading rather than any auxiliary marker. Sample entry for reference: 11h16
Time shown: 5h01
